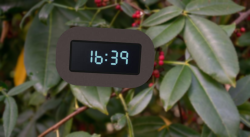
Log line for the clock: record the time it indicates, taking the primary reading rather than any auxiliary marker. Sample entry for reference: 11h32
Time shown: 16h39
